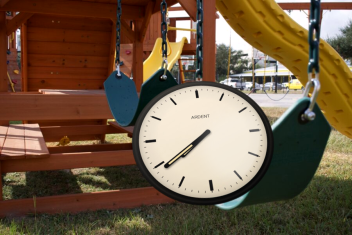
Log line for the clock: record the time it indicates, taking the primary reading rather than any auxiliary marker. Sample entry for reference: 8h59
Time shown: 7h39
